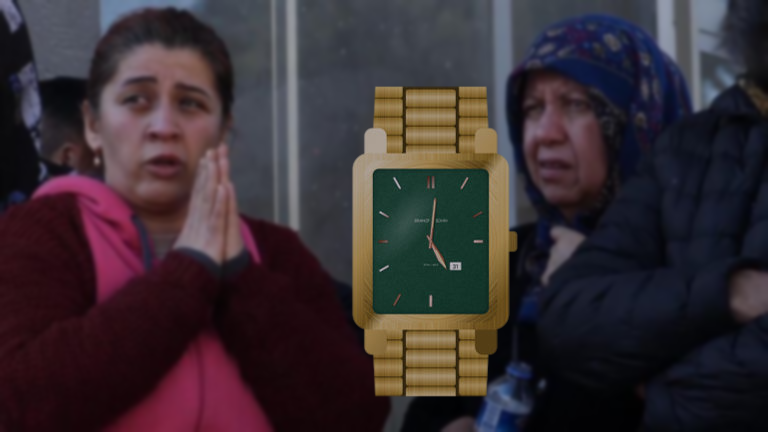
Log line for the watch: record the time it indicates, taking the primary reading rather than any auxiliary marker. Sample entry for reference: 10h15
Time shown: 5h01
